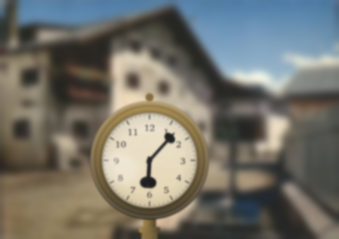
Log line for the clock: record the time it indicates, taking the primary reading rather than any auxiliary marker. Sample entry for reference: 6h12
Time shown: 6h07
